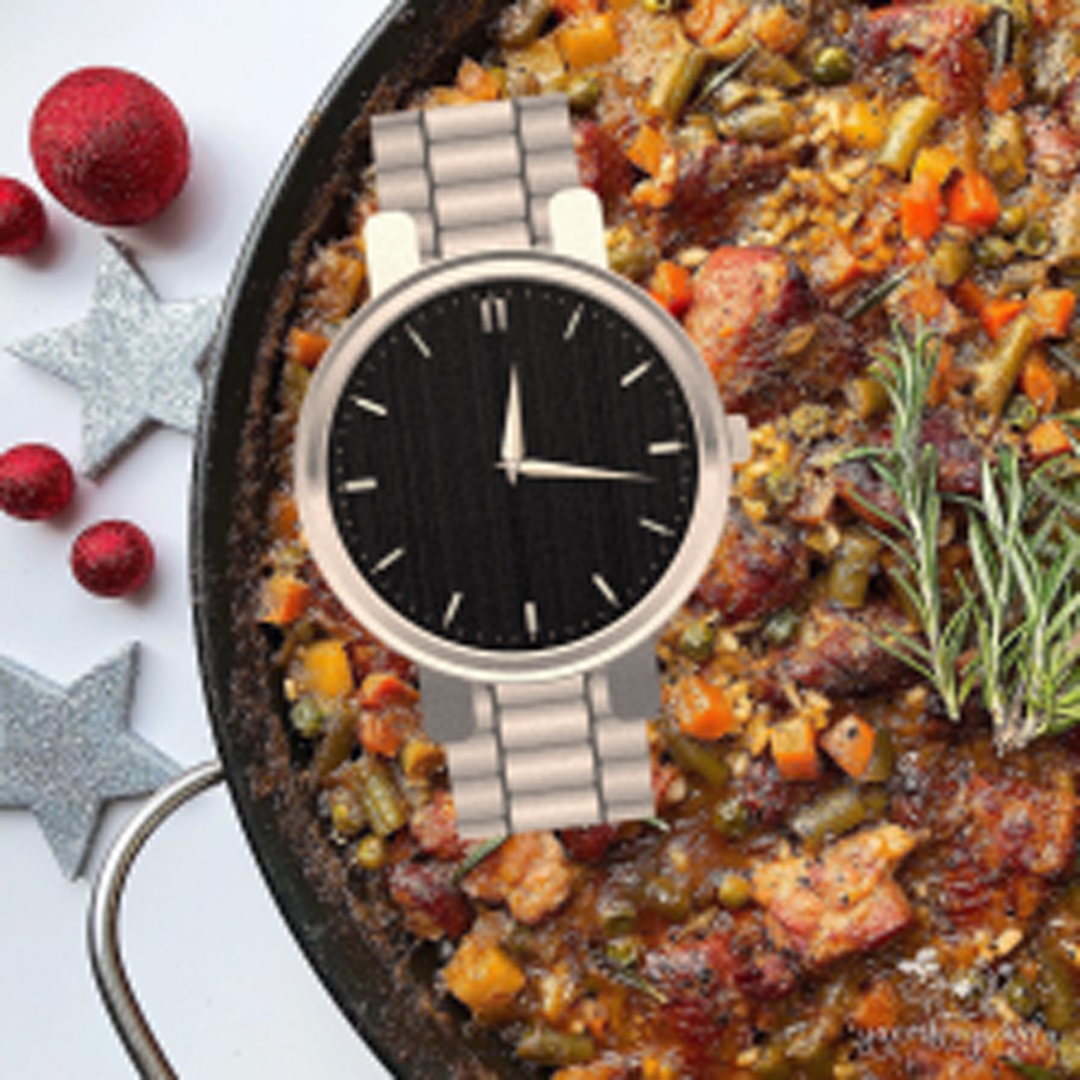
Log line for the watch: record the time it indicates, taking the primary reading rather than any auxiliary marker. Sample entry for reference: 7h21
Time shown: 12h17
